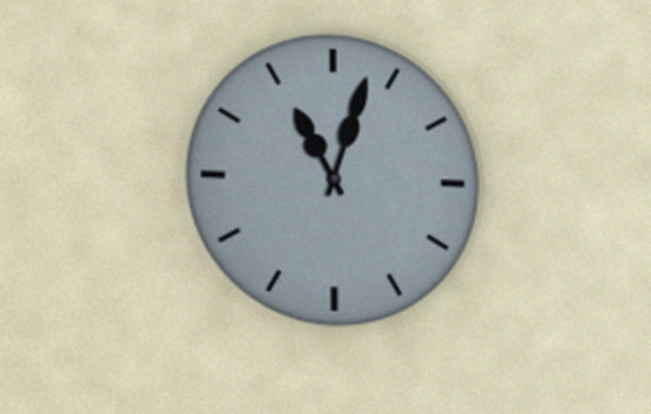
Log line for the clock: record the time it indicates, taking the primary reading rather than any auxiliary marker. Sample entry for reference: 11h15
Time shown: 11h03
